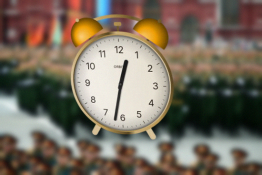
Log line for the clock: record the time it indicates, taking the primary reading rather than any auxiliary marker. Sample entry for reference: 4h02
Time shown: 12h32
